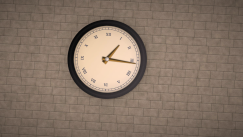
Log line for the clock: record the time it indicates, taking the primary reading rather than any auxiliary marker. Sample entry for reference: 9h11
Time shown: 1h16
